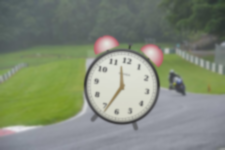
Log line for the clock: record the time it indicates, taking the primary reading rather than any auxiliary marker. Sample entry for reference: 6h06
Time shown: 11h34
